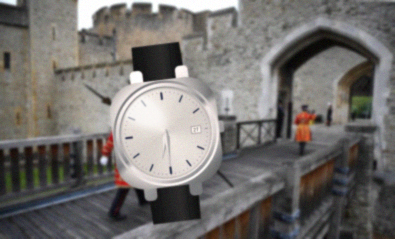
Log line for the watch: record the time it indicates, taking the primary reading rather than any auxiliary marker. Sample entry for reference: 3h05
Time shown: 6h30
